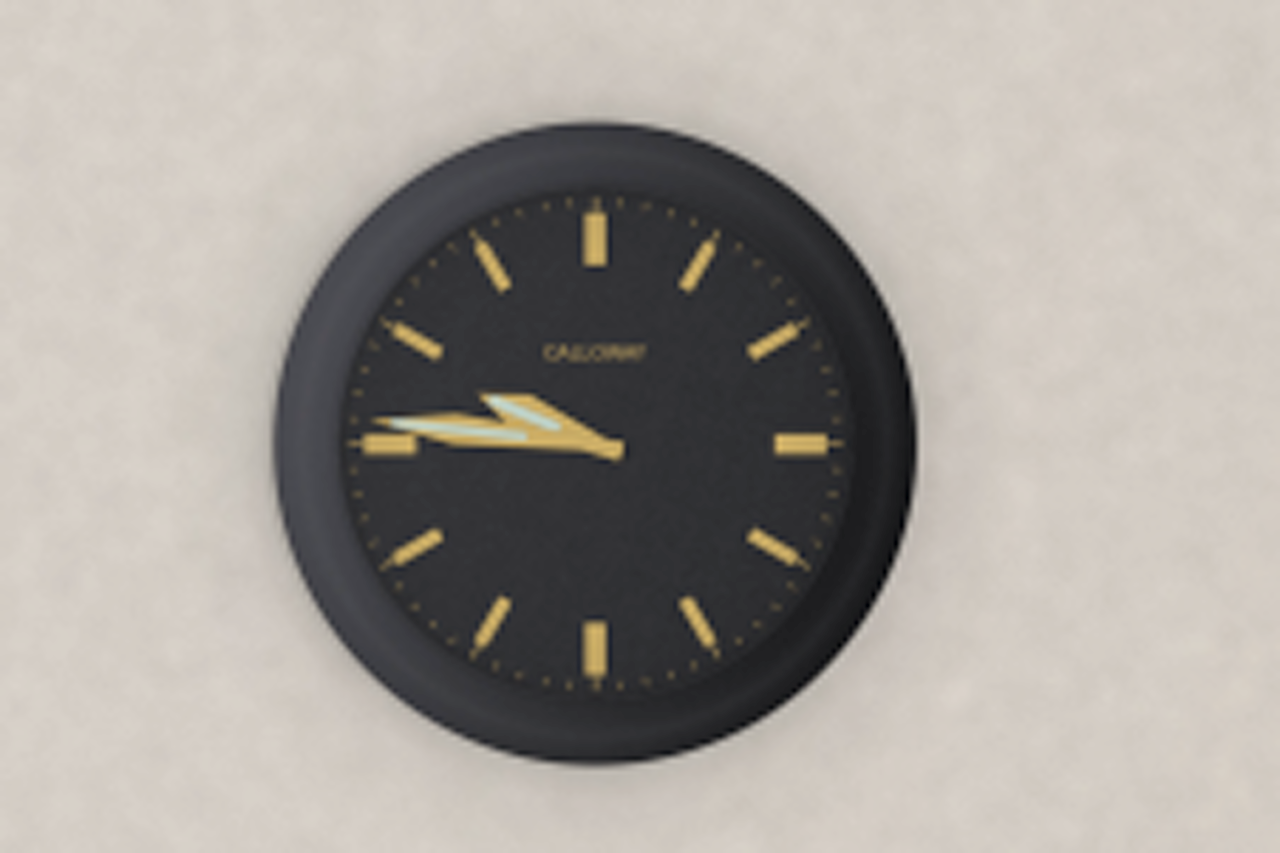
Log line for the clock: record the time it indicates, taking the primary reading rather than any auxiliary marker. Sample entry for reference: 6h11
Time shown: 9h46
